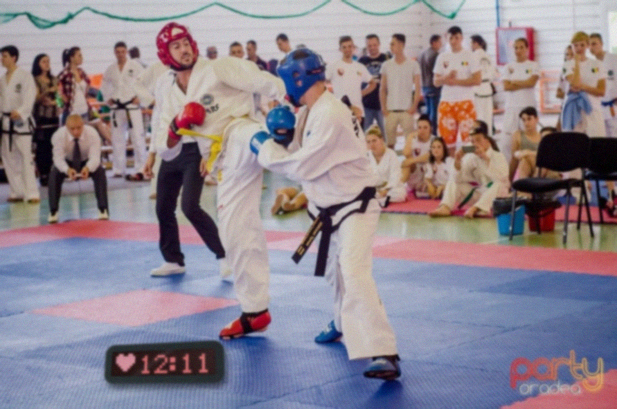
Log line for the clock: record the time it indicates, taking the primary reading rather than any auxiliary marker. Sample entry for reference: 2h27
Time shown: 12h11
